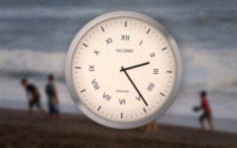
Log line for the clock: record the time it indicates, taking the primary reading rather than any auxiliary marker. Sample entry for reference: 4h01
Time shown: 2h24
